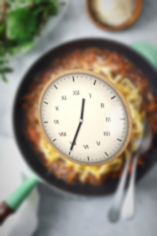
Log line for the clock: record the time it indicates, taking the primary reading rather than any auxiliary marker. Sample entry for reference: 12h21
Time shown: 12h35
